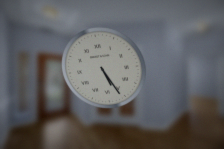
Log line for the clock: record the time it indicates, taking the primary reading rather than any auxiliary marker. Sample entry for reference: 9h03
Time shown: 5h26
